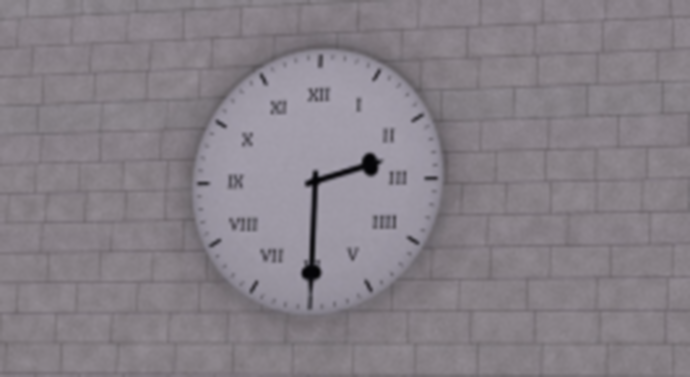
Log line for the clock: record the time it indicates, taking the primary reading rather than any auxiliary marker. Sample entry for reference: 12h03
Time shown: 2h30
